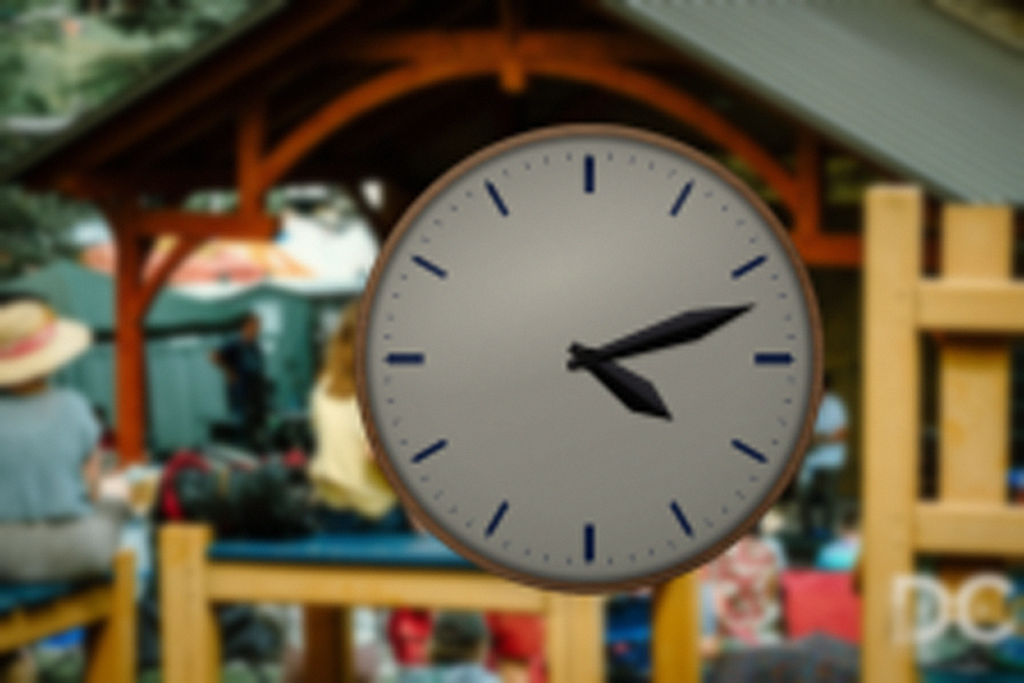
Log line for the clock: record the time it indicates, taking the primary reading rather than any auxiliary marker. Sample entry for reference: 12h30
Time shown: 4h12
